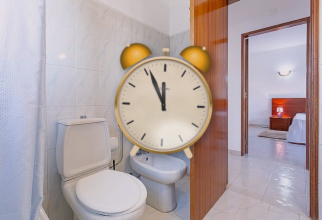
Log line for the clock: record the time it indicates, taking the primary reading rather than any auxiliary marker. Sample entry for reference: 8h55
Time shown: 11h56
